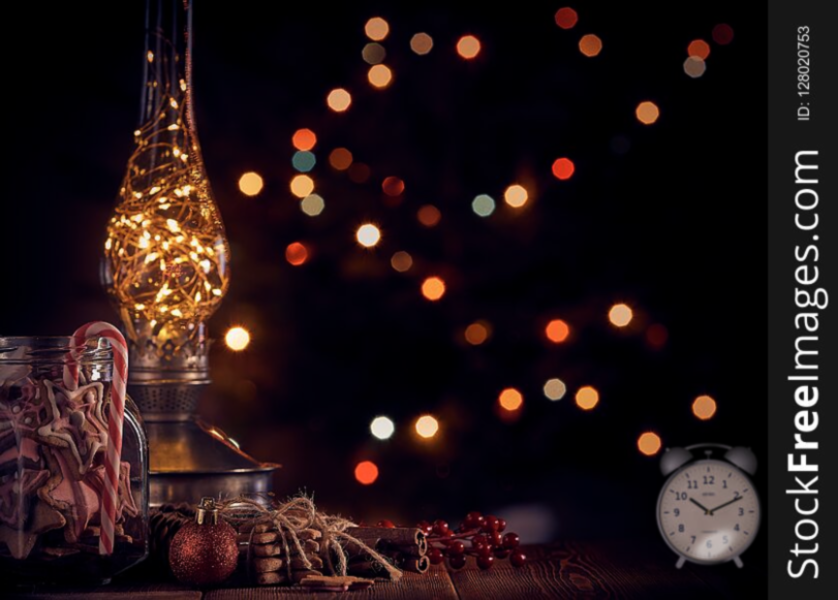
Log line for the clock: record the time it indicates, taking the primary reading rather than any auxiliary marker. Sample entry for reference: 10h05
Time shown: 10h11
